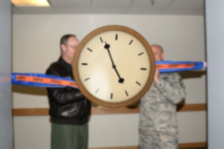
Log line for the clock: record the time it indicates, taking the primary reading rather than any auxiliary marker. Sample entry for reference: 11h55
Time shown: 4h56
